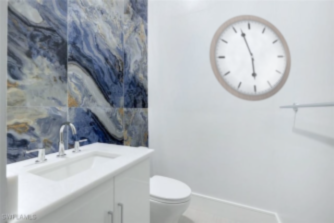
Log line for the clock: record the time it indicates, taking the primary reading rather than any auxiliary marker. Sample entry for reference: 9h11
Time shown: 5h57
